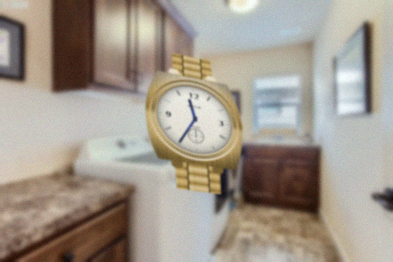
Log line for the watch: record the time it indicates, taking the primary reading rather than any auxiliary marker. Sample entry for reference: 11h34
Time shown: 11h35
